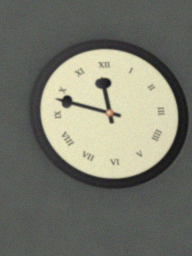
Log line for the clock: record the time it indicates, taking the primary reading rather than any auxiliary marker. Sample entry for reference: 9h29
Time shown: 11h48
